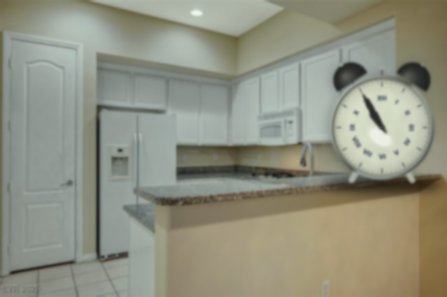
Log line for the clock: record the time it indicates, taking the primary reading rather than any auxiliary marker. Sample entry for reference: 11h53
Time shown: 10h55
